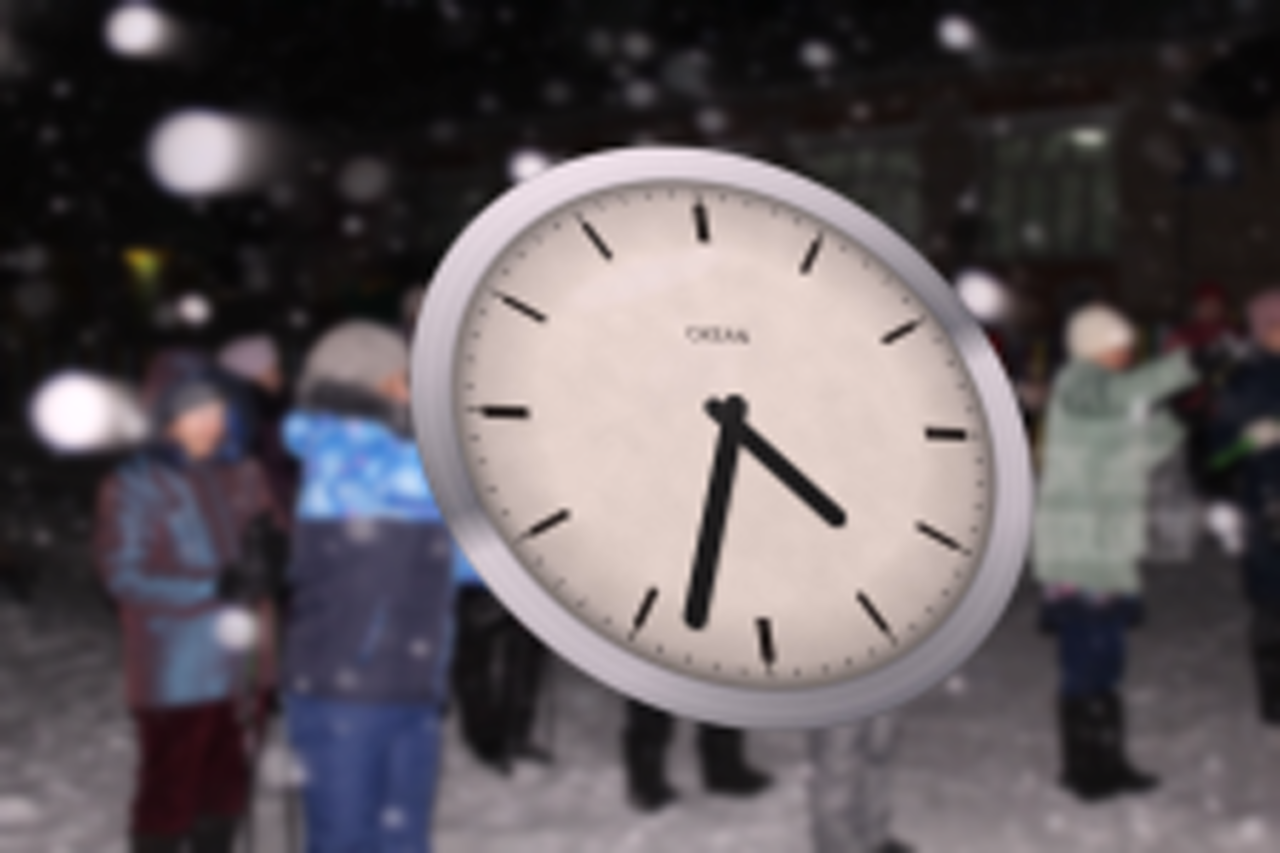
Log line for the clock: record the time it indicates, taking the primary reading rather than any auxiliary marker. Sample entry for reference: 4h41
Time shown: 4h33
